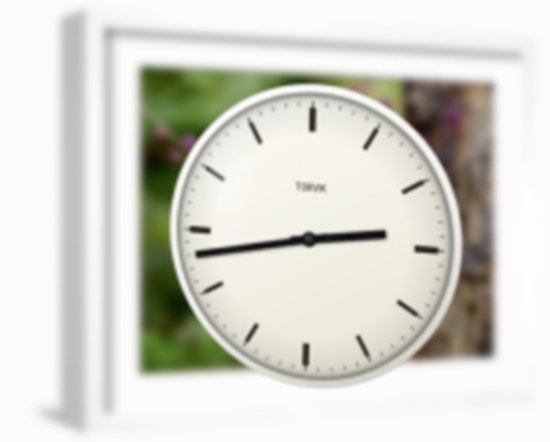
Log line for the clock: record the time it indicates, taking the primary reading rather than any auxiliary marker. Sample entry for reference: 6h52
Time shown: 2h43
